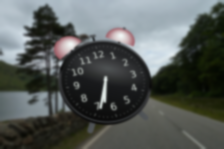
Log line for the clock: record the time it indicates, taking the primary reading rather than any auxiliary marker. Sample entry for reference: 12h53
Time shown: 6h34
